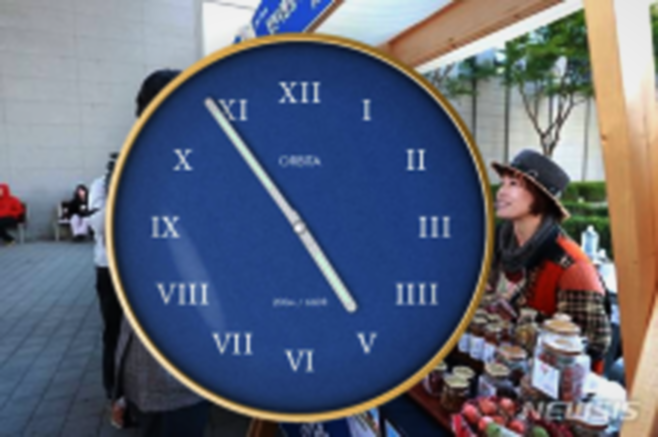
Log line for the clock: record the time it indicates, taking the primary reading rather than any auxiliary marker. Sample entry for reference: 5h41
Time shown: 4h54
